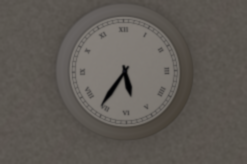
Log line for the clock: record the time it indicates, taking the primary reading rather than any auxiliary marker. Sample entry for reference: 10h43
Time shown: 5h36
